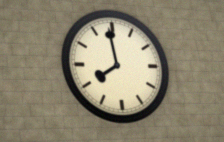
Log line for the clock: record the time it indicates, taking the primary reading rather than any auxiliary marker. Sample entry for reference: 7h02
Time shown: 7h59
